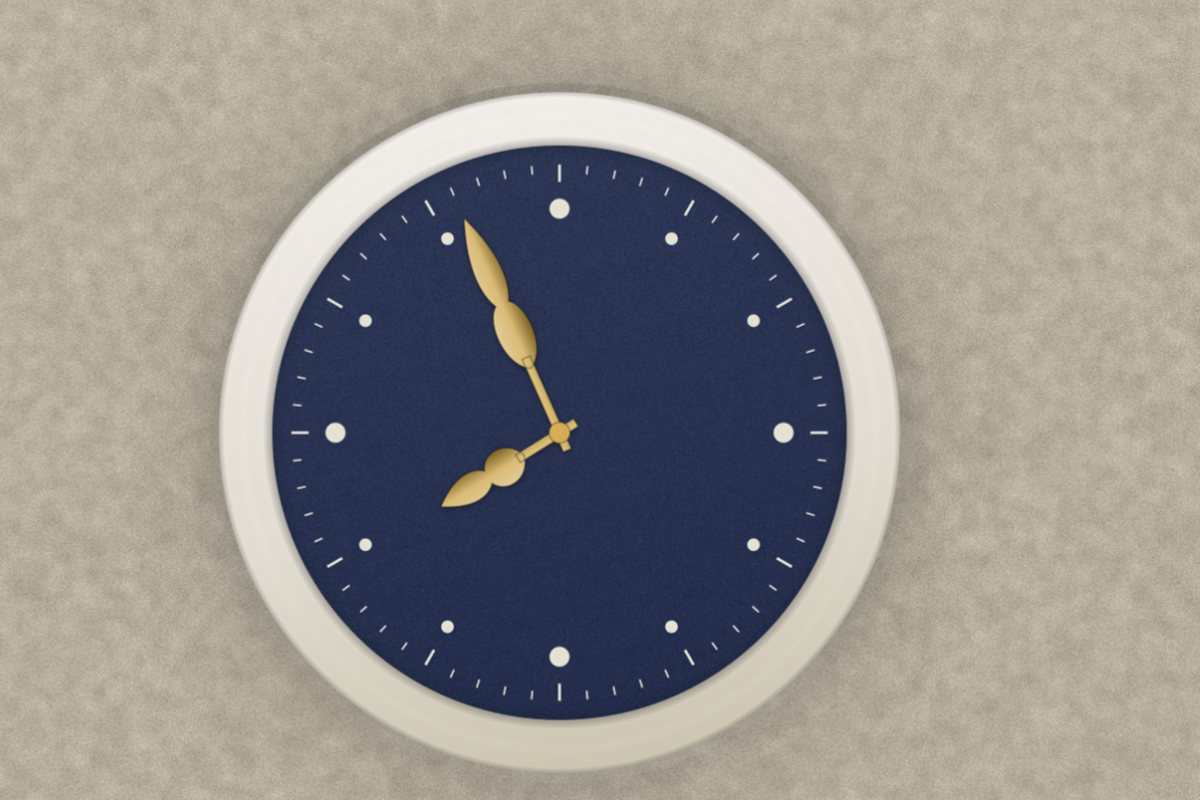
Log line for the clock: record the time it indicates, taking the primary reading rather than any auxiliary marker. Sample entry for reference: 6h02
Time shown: 7h56
